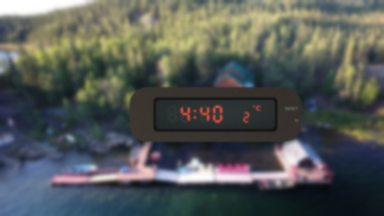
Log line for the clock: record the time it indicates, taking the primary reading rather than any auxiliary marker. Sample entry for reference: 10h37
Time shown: 4h40
